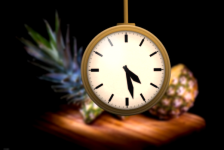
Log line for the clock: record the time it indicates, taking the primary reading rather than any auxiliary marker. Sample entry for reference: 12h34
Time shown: 4h28
